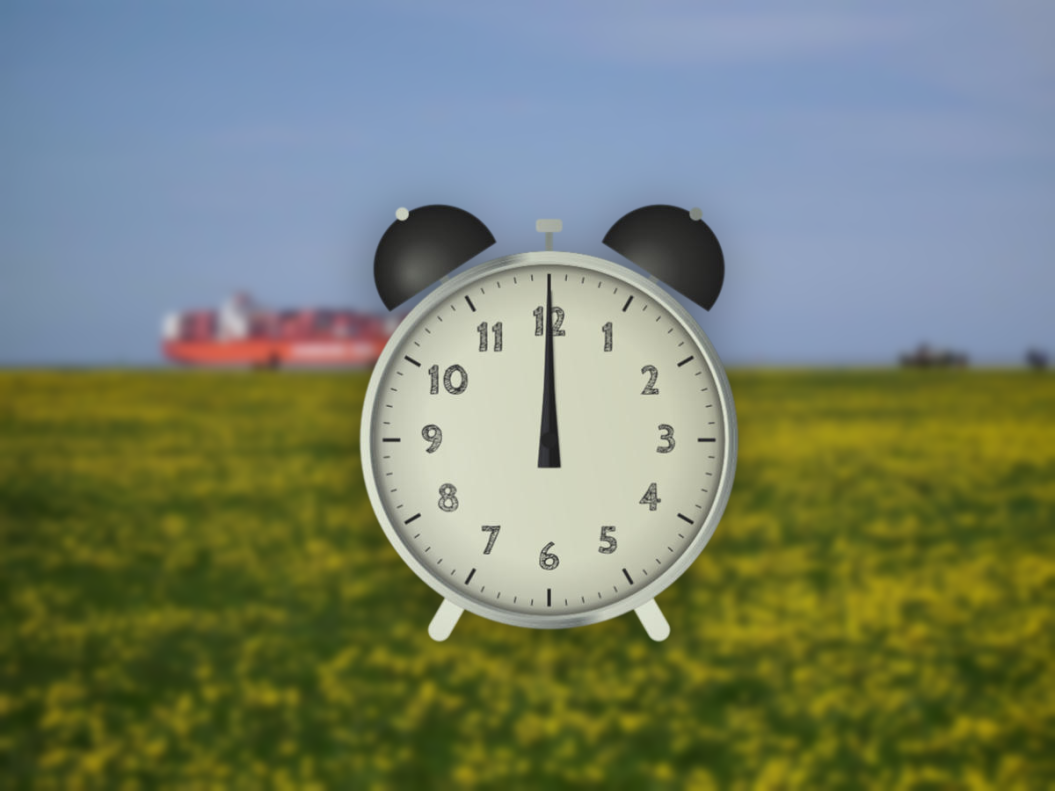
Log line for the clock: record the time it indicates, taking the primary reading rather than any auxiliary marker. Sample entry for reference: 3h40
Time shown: 12h00
